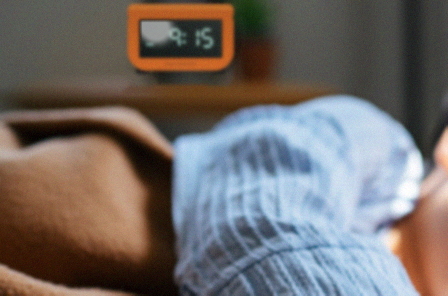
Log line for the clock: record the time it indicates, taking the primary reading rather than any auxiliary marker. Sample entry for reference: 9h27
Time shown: 9h15
